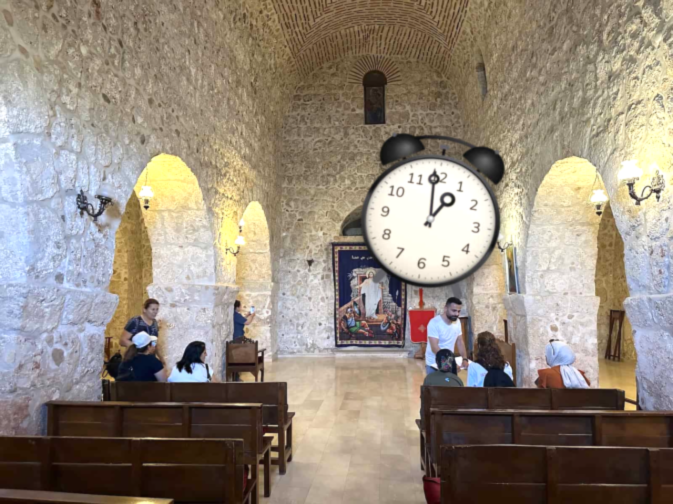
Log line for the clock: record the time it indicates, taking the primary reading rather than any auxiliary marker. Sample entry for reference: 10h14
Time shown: 12h59
